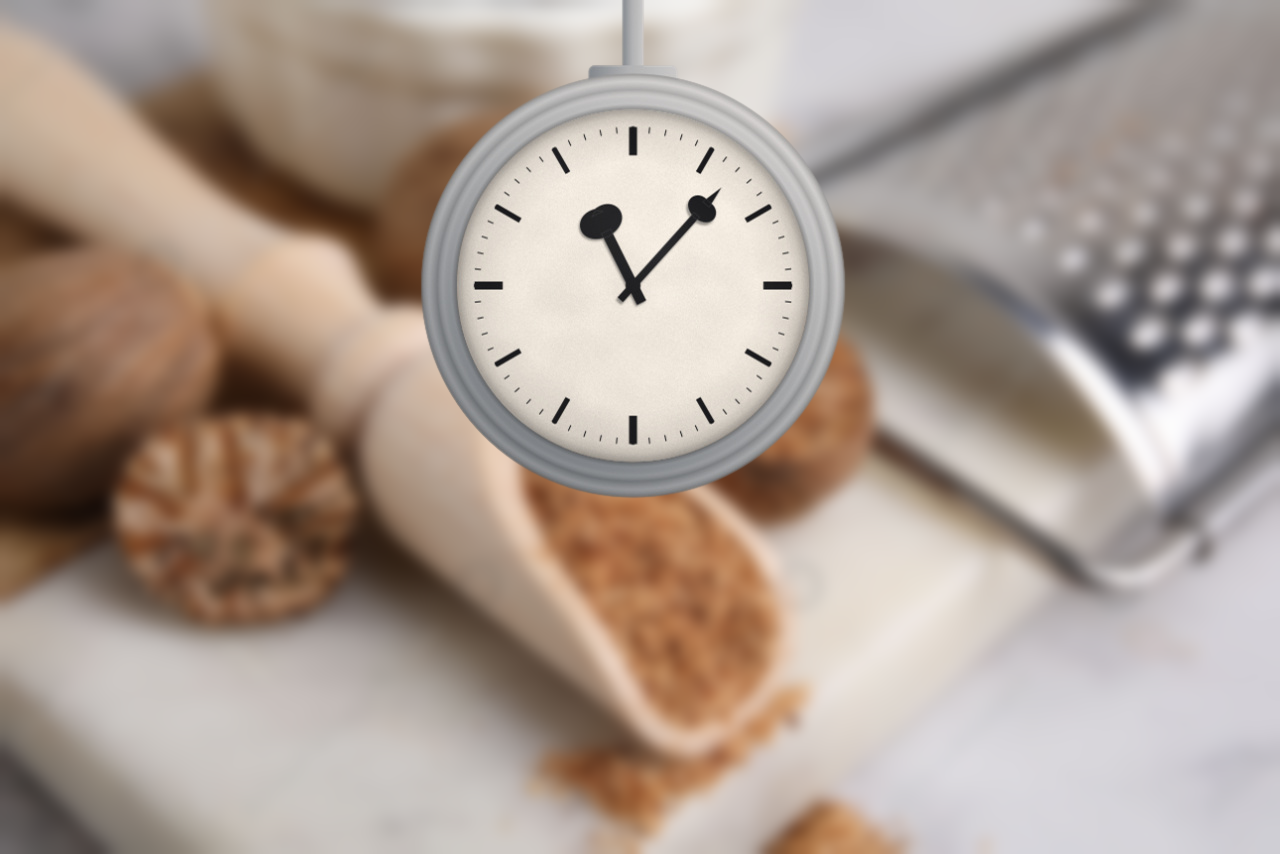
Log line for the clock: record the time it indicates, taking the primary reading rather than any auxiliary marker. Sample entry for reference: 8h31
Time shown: 11h07
